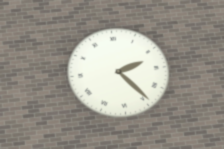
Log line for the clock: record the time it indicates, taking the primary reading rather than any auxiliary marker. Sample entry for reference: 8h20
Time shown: 2h24
